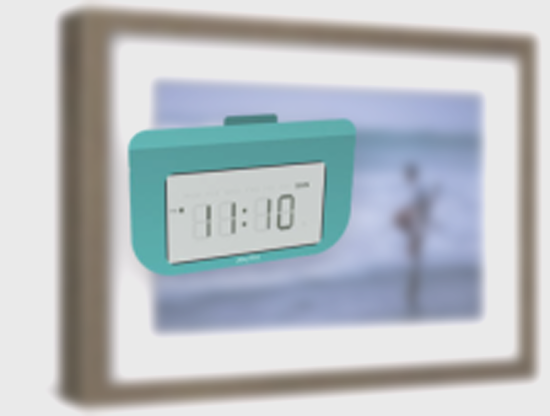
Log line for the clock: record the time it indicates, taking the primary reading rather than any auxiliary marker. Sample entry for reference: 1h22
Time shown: 11h10
